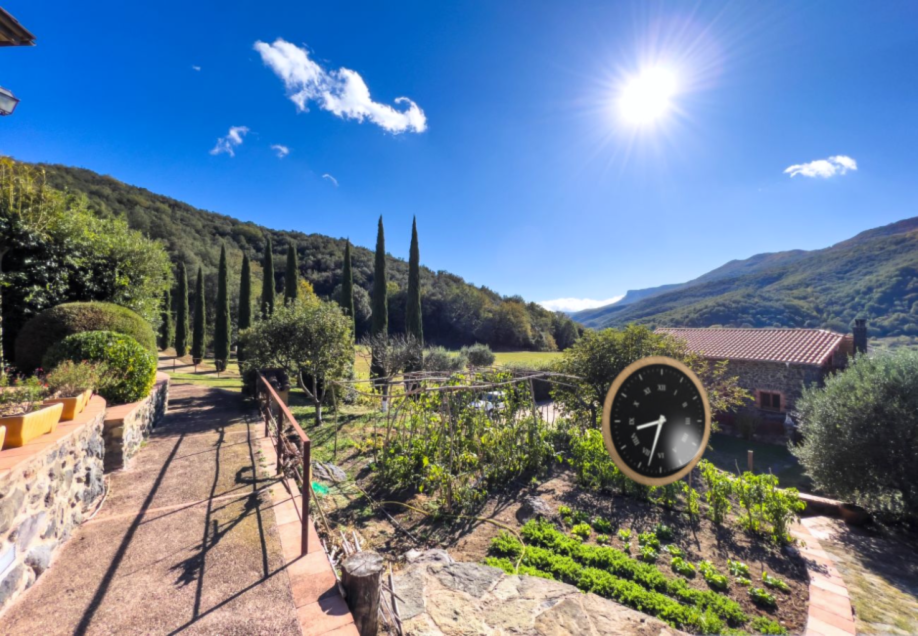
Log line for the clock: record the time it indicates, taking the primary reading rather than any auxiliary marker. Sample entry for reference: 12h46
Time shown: 8h33
